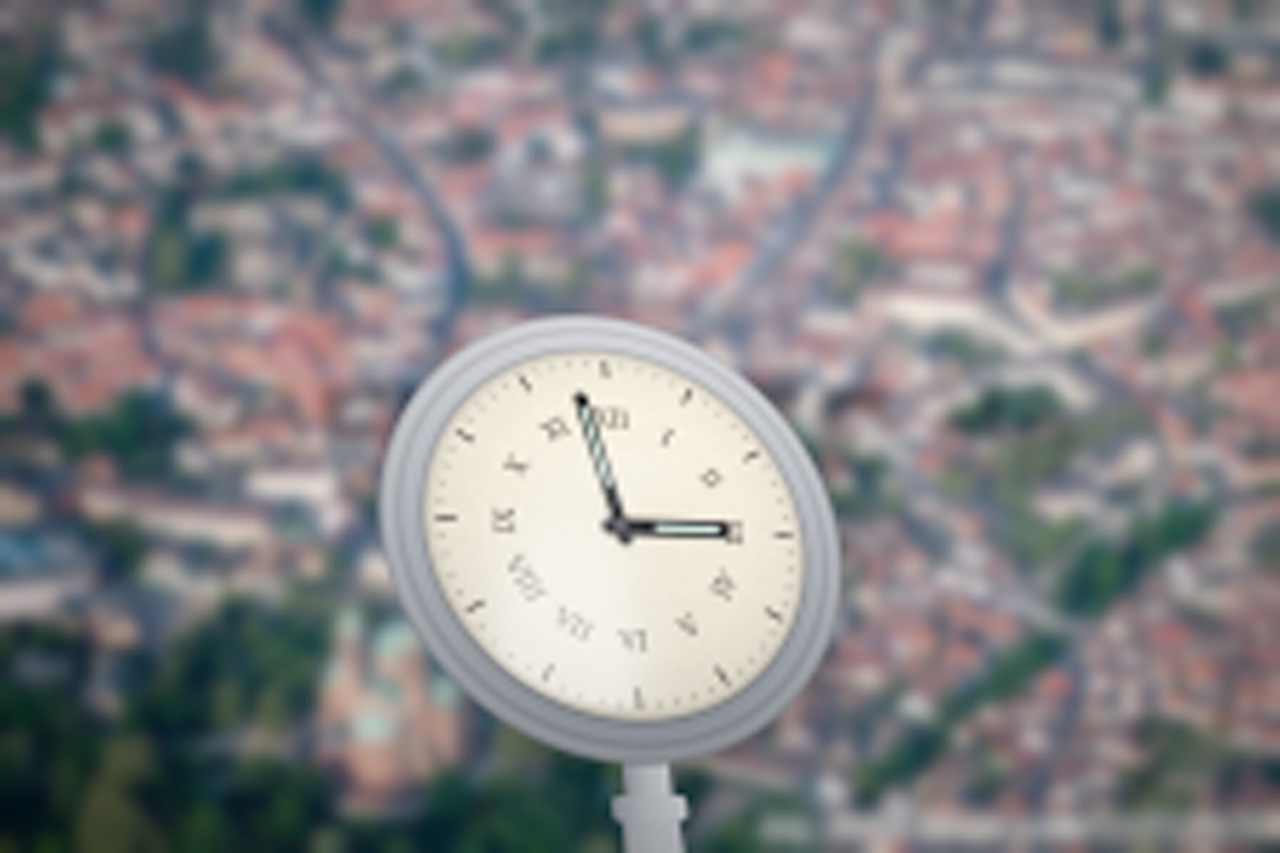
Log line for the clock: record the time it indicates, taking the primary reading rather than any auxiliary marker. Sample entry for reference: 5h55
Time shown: 2h58
